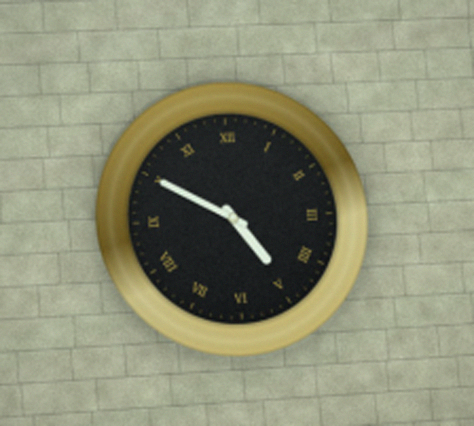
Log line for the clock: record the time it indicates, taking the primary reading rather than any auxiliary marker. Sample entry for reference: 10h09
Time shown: 4h50
